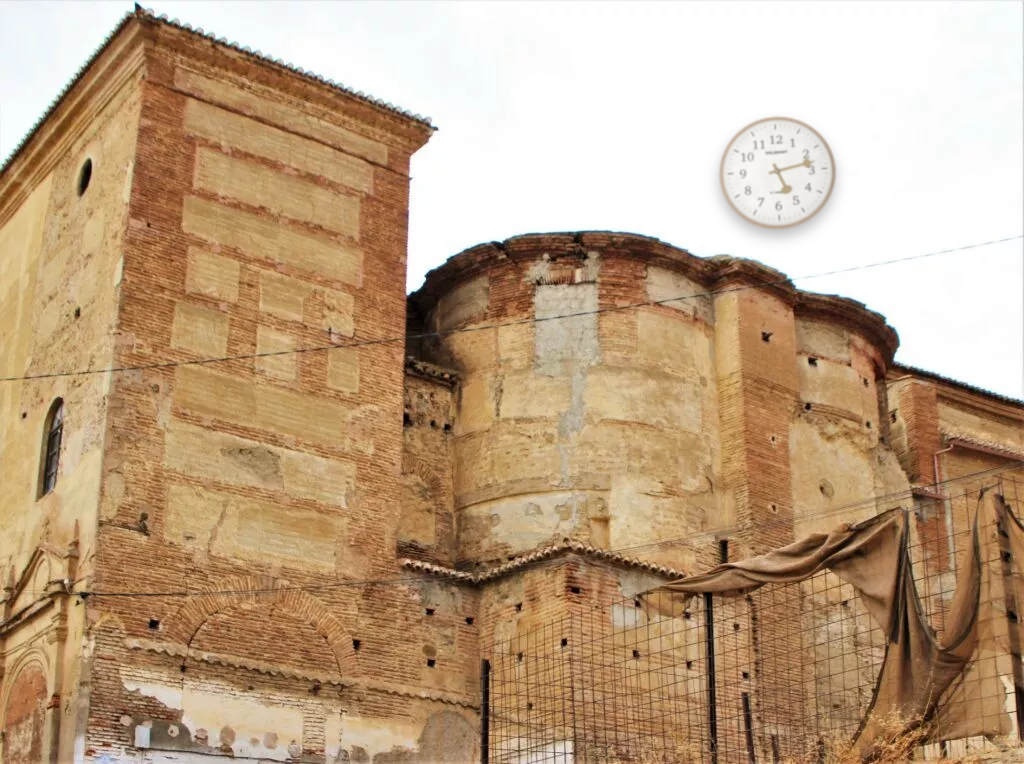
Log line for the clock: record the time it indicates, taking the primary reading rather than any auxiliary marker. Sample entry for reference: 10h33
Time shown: 5h13
